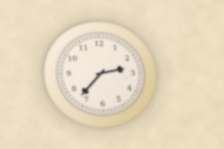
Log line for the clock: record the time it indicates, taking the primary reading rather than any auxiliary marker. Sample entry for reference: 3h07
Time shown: 2h37
